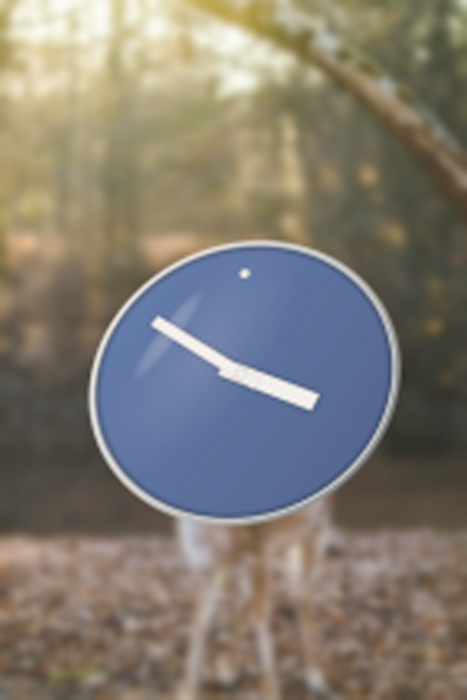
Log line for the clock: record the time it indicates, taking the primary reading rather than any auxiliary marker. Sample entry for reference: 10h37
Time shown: 3h51
